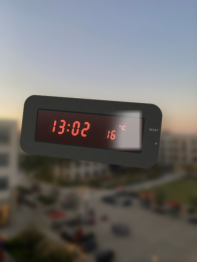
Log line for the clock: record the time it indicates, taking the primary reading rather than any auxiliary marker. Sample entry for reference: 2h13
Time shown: 13h02
